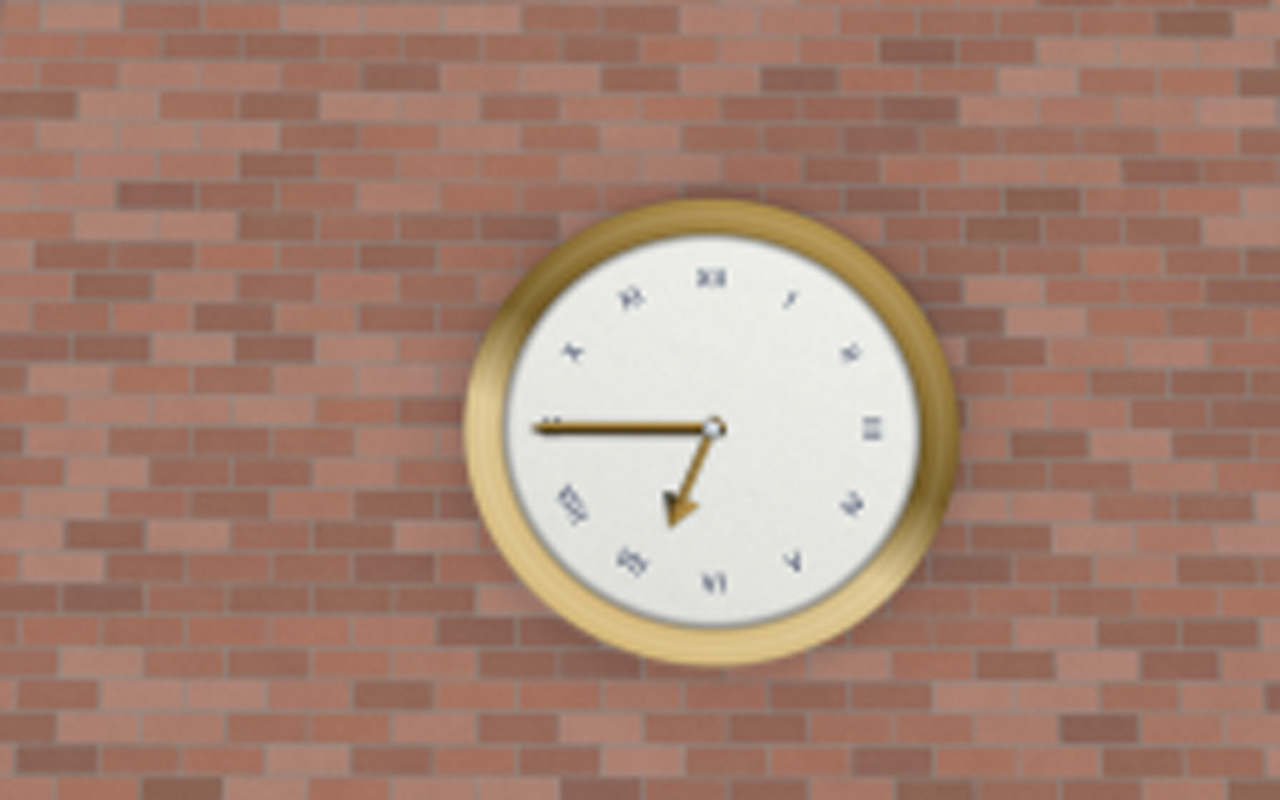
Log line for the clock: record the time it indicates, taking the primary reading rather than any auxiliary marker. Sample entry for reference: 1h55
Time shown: 6h45
